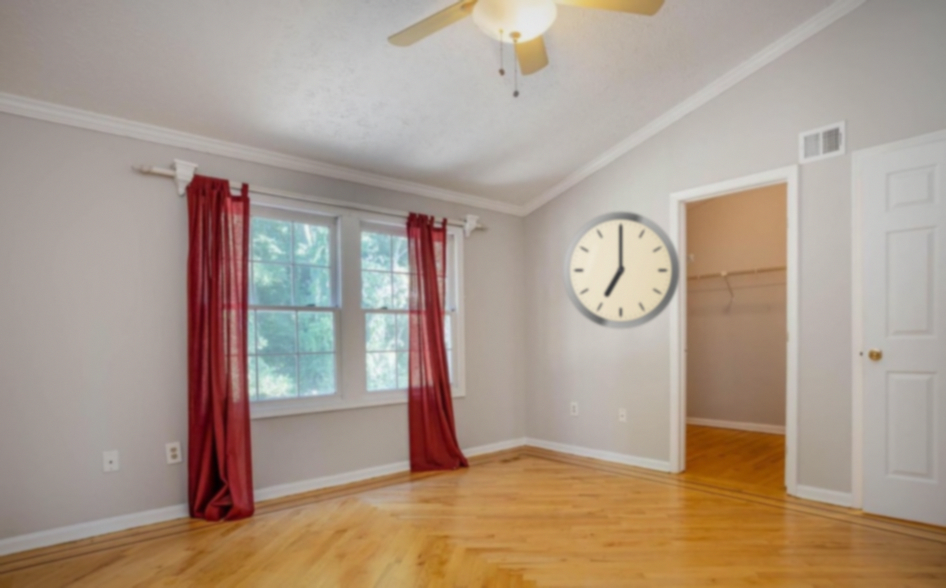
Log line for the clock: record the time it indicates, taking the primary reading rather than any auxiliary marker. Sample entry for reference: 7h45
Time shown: 7h00
